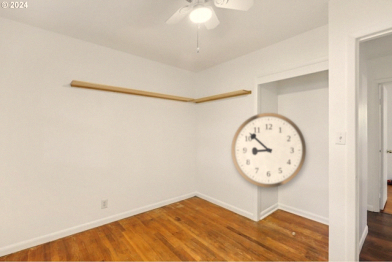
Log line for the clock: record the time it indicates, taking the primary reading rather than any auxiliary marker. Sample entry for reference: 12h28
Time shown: 8h52
